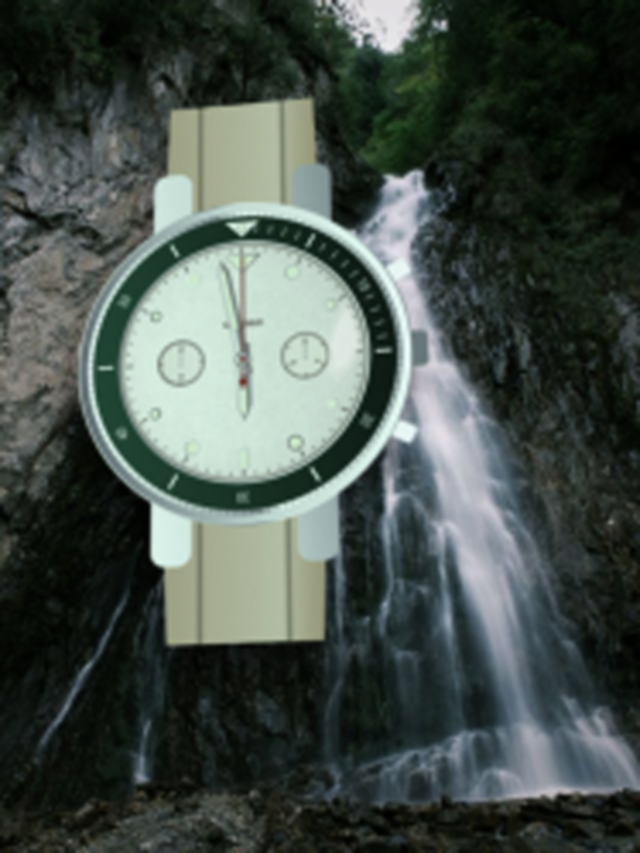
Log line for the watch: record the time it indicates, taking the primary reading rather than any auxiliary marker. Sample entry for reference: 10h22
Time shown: 5h58
